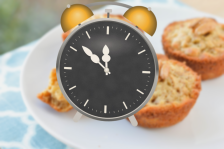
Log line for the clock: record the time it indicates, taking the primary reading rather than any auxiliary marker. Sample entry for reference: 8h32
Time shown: 11h52
